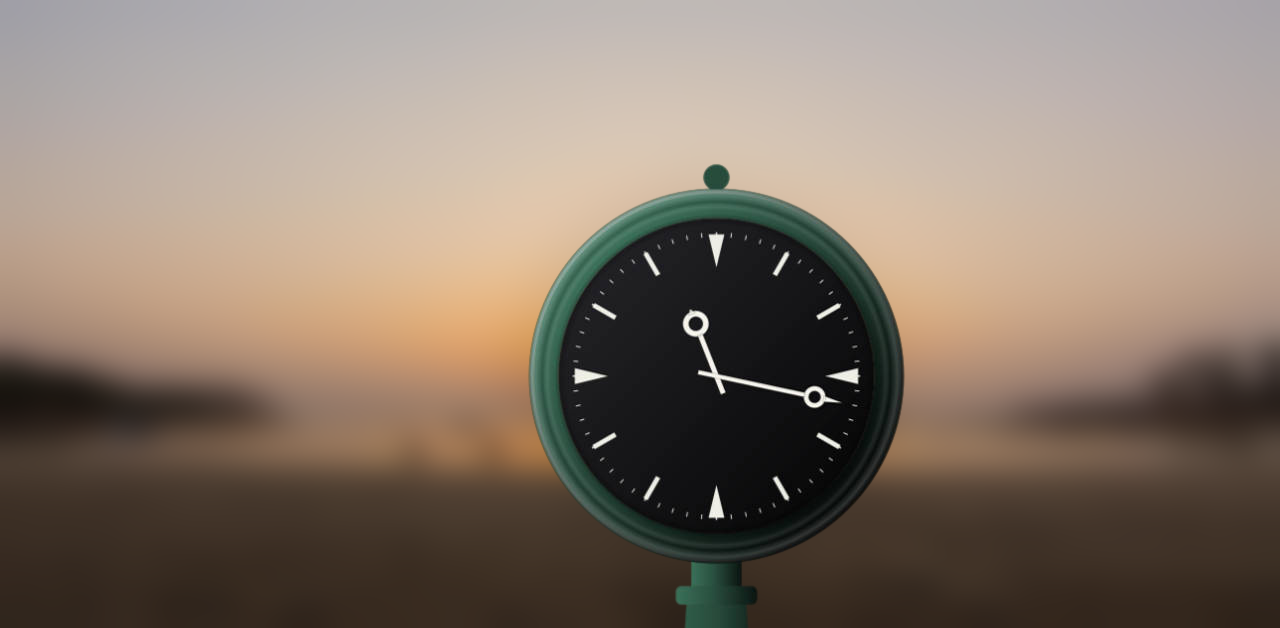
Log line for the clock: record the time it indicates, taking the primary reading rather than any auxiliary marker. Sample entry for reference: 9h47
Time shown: 11h17
